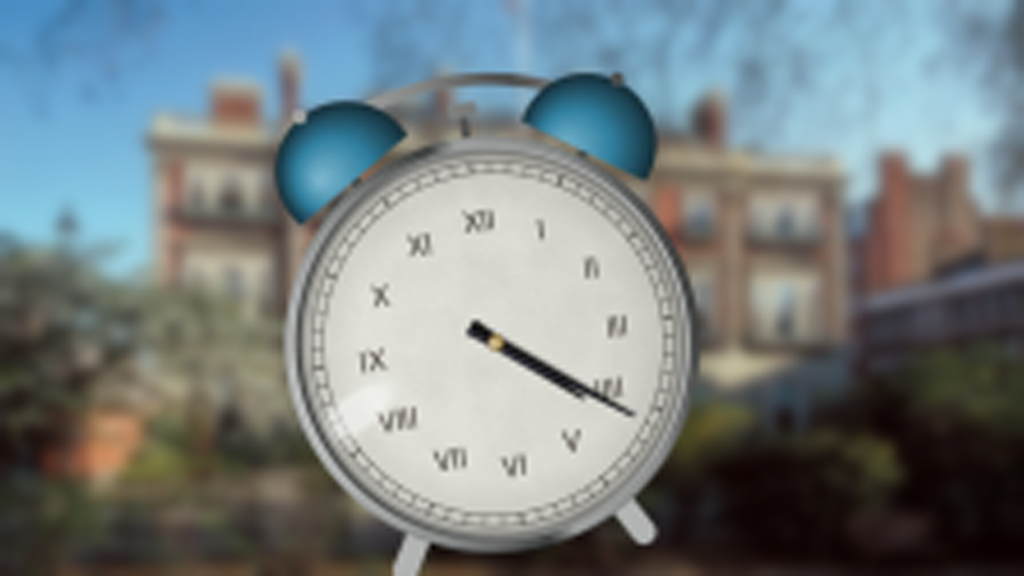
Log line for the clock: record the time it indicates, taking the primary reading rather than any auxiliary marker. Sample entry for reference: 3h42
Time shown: 4h21
